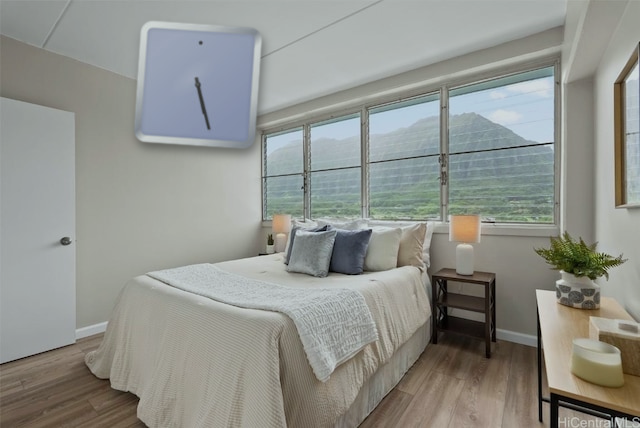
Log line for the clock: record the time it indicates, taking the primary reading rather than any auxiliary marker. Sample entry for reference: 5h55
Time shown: 5h27
